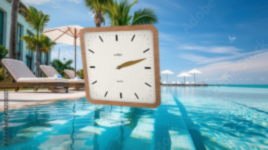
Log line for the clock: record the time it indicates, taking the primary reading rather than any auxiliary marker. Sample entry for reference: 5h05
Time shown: 2h12
